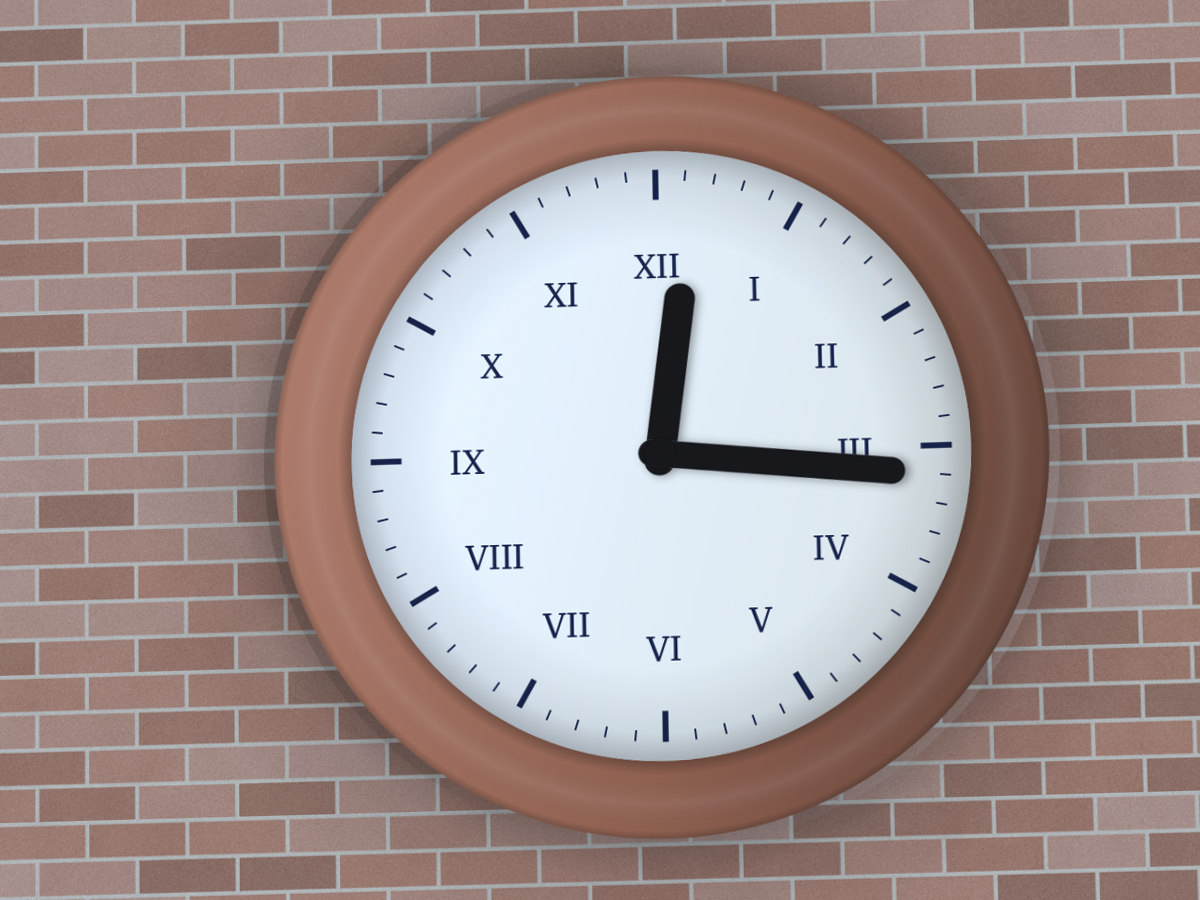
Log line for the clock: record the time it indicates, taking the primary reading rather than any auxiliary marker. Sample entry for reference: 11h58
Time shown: 12h16
